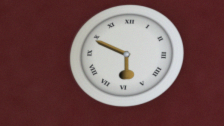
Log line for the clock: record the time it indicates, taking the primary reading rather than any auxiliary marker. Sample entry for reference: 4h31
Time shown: 5h49
